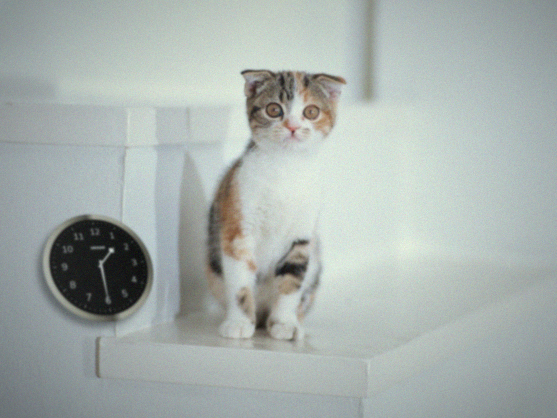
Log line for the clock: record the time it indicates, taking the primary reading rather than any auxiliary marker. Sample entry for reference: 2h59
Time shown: 1h30
